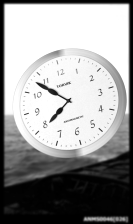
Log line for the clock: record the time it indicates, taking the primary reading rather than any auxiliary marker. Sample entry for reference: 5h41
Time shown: 7h53
